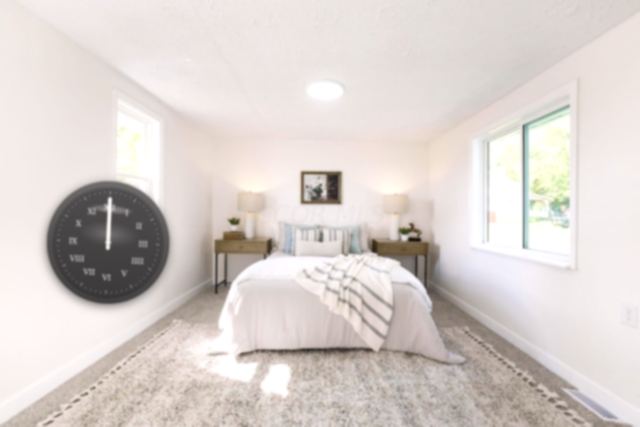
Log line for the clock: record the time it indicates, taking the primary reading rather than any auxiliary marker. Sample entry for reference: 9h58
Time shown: 12h00
